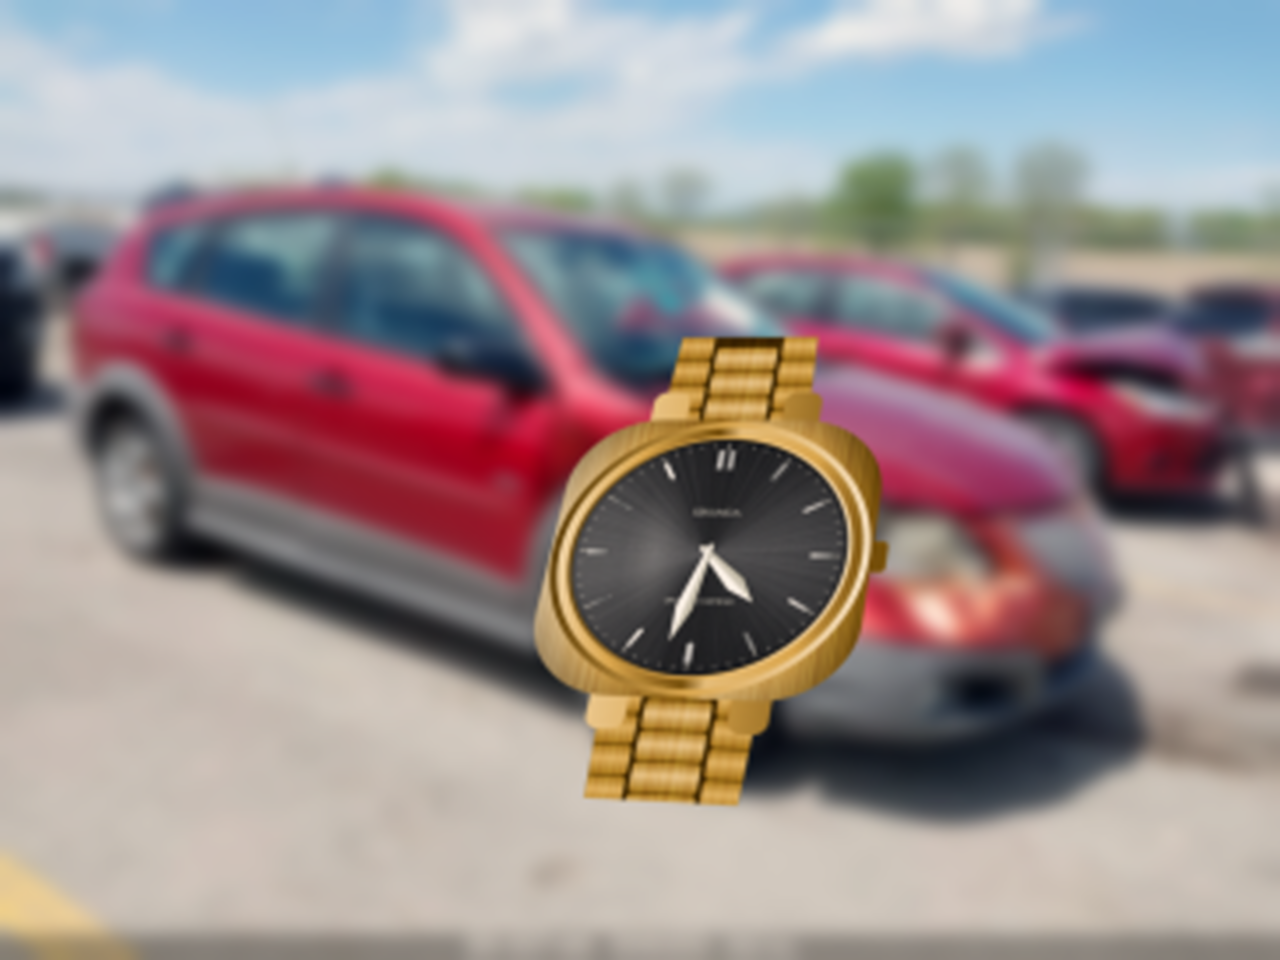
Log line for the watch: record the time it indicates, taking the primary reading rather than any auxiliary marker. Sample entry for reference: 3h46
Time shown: 4h32
